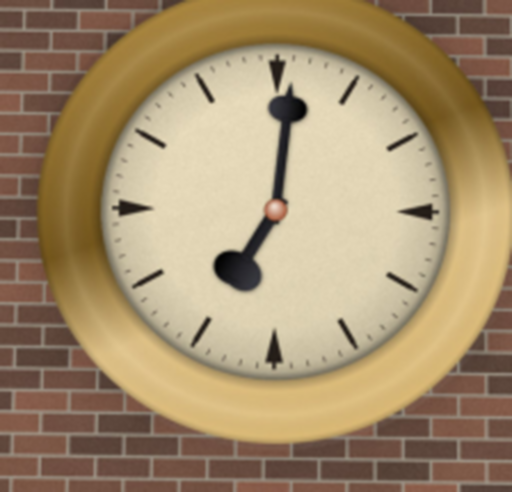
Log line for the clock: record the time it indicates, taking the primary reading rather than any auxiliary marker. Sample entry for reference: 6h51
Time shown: 7h01
